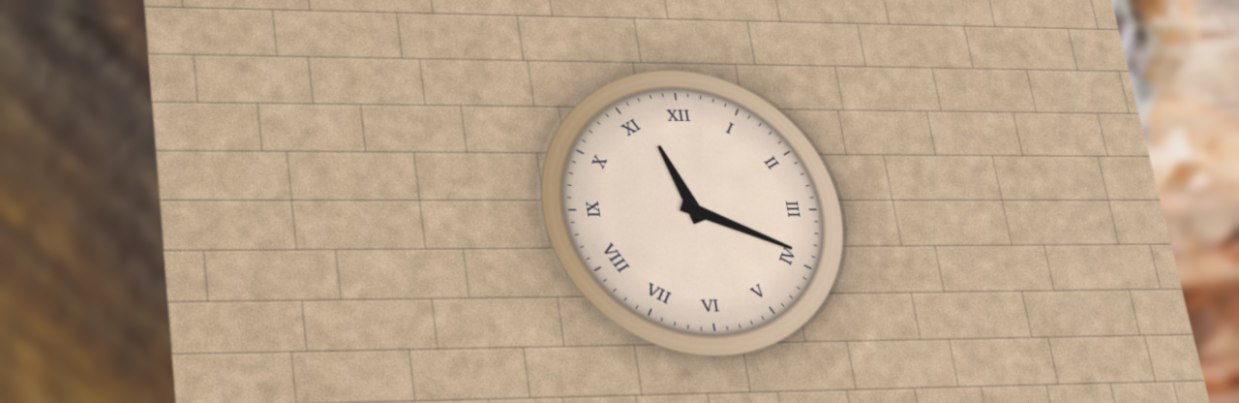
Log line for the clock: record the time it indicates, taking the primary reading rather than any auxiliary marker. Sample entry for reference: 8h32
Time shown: 11h19
